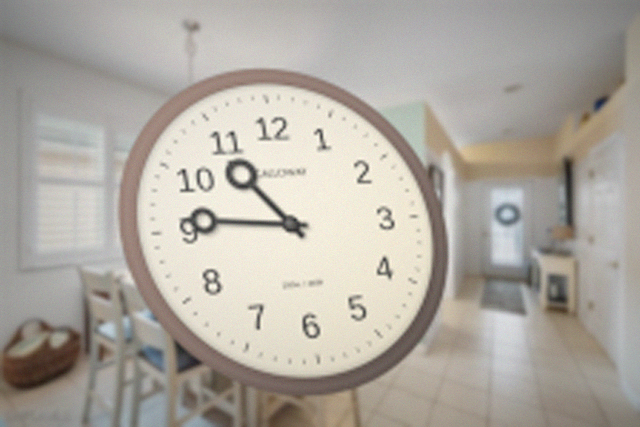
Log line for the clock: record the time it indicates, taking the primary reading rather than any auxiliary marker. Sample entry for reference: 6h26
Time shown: 10h46
